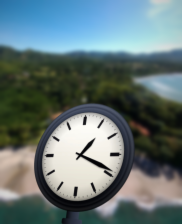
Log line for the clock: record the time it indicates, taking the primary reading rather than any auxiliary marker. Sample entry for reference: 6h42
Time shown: 1h19
